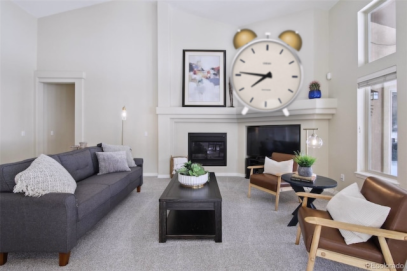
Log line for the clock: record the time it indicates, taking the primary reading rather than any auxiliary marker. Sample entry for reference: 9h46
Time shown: 7h46
